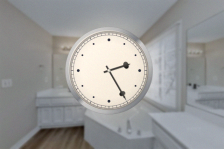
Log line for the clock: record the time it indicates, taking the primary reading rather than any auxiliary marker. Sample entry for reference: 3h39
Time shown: 2h25
